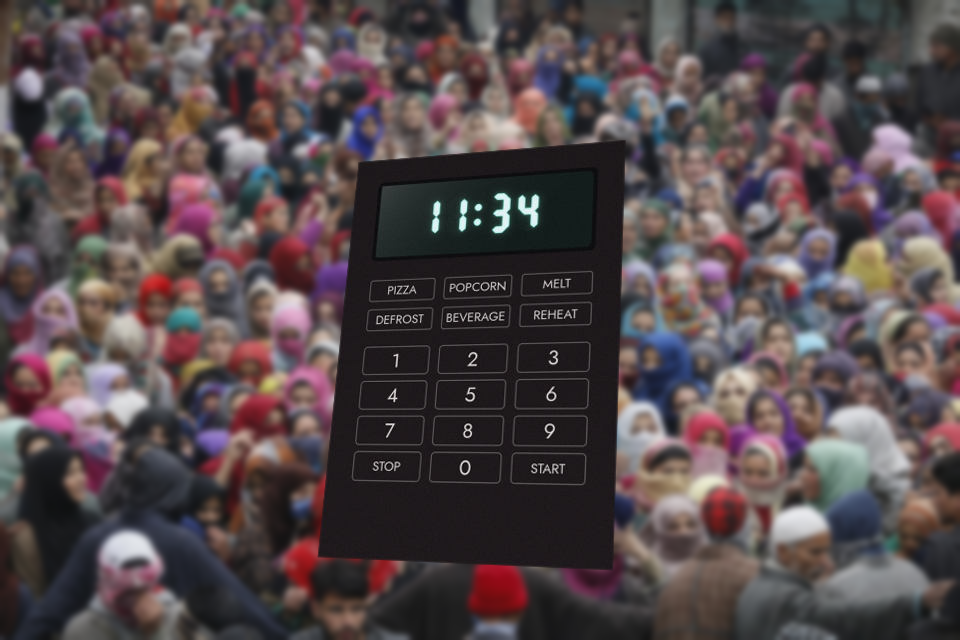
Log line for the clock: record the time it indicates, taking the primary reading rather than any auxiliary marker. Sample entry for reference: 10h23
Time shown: 11h34
